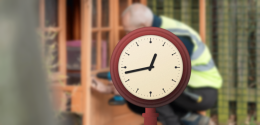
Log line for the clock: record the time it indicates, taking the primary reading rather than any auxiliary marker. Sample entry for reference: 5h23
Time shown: 12h43
